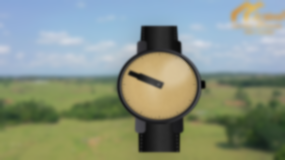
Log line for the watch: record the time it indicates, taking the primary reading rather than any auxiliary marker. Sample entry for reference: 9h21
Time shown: 9h49
